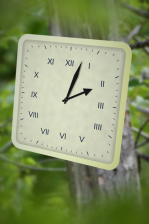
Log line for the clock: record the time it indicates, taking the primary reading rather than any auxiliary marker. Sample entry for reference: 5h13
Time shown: 2h03
